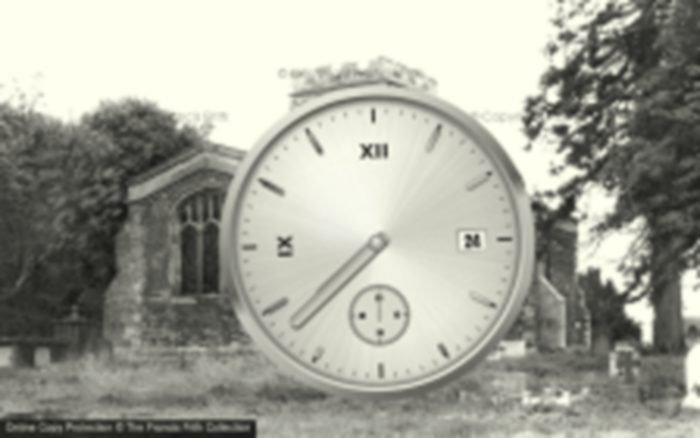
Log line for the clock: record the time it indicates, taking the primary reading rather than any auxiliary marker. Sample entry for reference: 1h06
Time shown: 7h38
